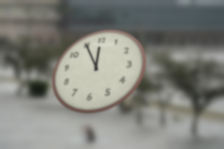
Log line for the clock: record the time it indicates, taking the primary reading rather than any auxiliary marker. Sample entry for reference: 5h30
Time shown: 11h55
